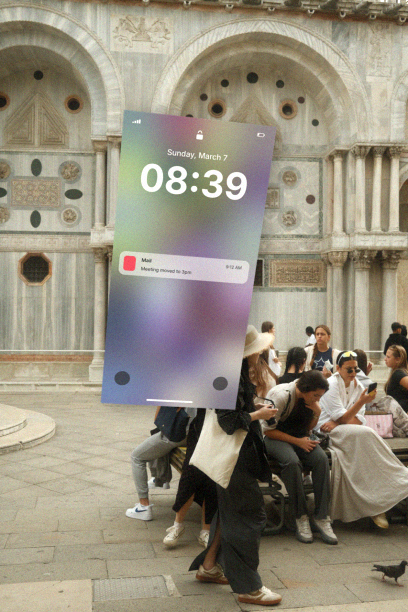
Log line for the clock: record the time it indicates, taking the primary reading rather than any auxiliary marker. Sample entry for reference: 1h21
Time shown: 8h39
